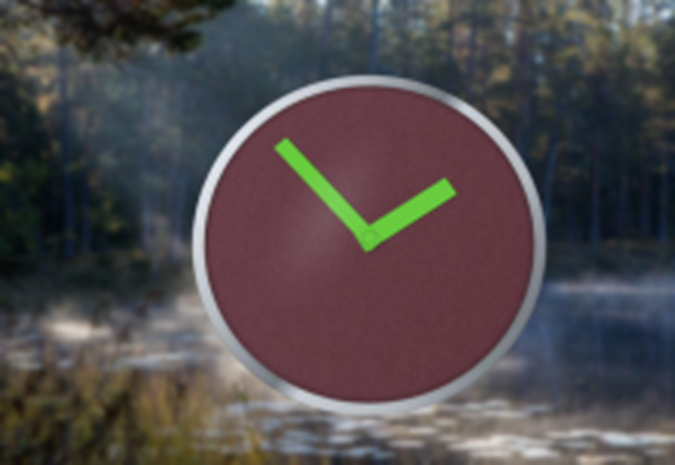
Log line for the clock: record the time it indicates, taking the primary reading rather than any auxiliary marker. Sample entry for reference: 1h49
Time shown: 1h53
